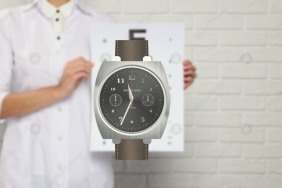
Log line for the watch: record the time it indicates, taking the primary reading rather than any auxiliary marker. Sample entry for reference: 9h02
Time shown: 11h34
